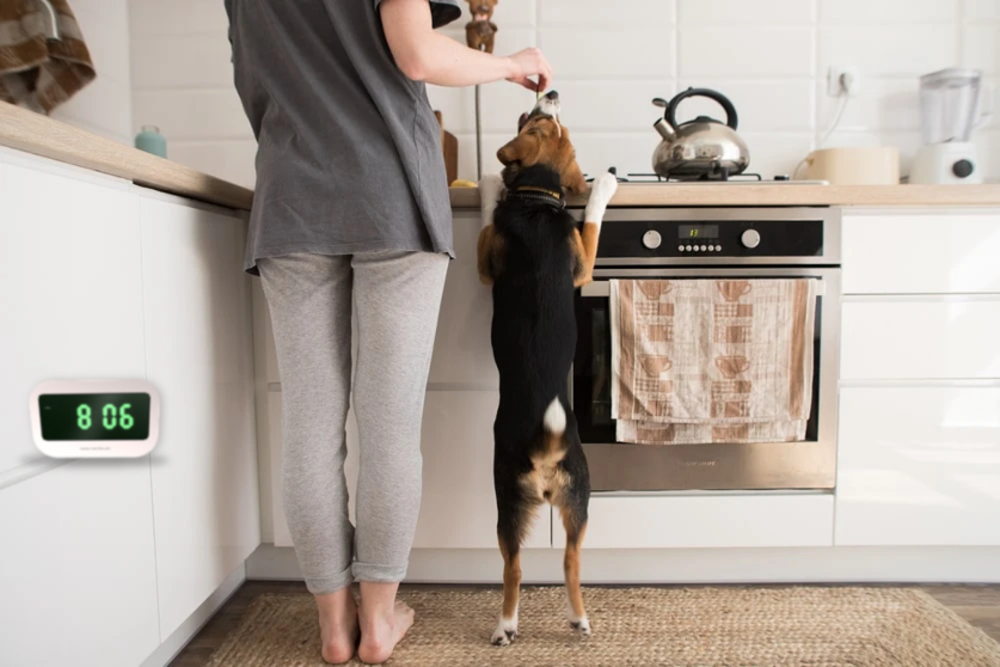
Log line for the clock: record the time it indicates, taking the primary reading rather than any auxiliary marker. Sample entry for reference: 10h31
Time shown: 8h06
